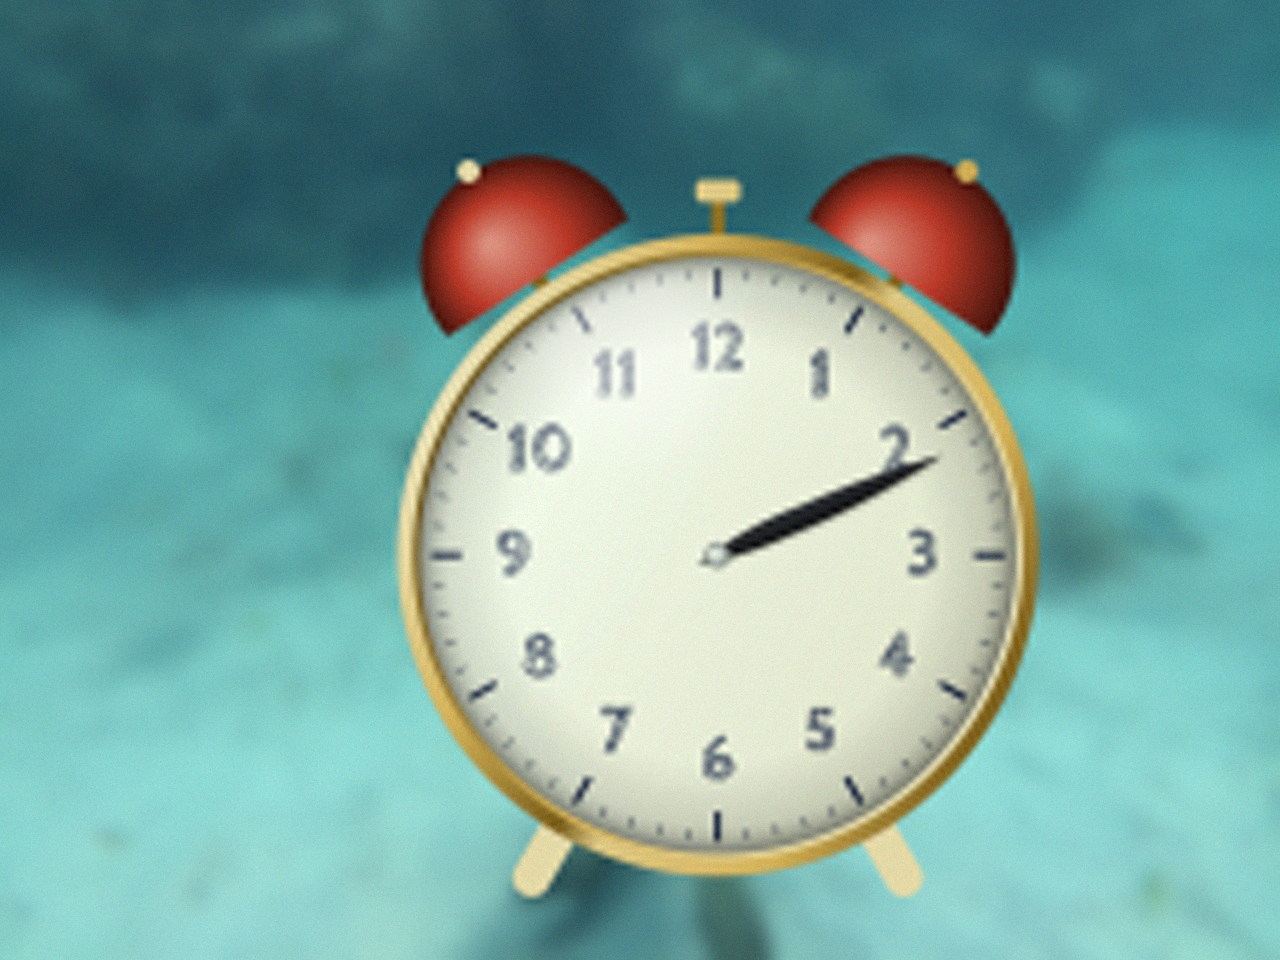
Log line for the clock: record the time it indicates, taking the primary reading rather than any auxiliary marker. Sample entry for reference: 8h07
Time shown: 2h11
